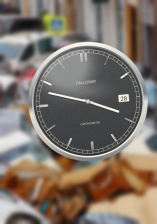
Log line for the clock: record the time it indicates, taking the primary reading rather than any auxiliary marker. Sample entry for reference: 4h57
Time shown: 3h48
